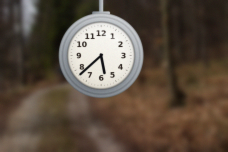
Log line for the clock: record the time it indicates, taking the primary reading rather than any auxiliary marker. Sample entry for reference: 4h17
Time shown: 5h38
